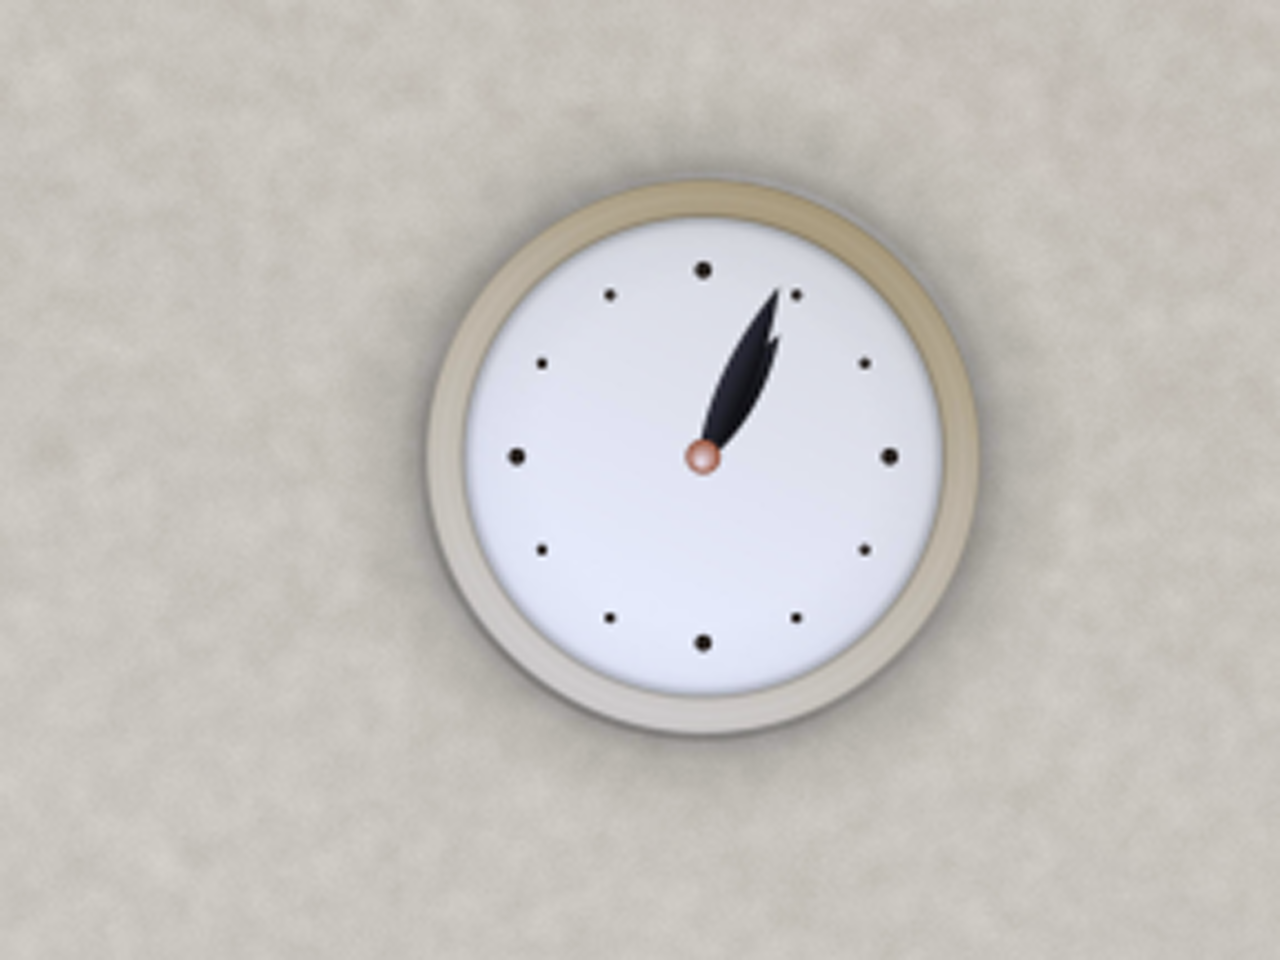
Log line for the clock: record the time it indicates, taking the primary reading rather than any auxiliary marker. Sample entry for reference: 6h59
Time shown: 1h04
